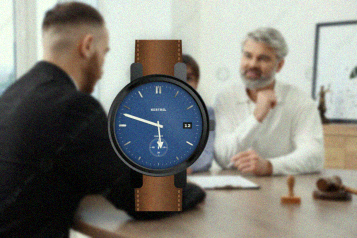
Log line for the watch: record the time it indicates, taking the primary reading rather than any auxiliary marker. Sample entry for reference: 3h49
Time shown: 5h48
